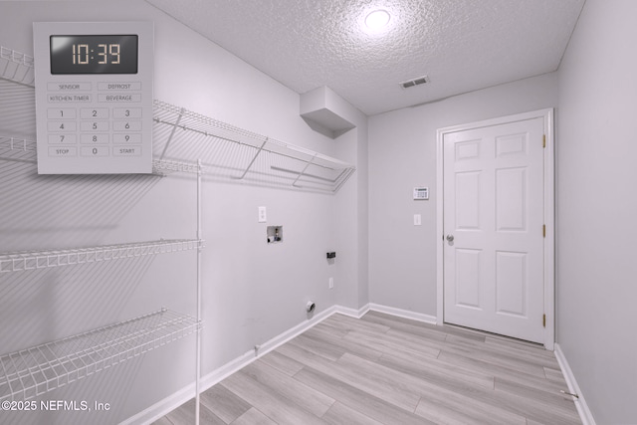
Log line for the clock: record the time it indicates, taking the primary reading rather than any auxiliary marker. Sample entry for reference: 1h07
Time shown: 10h39
